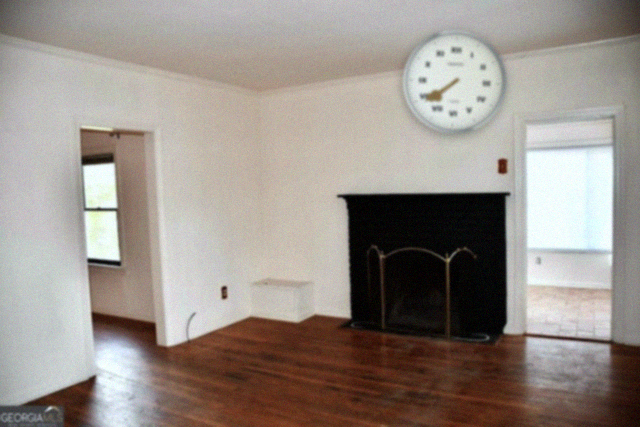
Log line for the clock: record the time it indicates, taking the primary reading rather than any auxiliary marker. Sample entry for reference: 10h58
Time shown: 7h39
